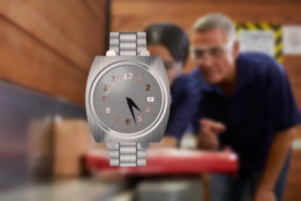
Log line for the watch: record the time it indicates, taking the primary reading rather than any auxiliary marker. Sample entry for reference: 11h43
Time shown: 4h27
